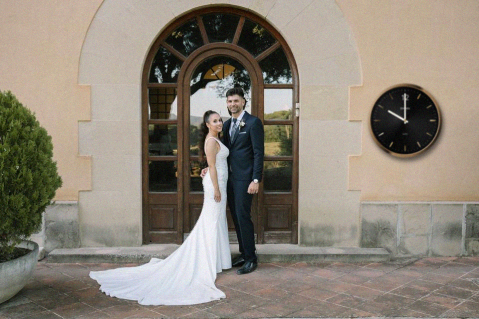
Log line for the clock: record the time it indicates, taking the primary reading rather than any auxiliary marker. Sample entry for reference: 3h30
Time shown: 10h00
